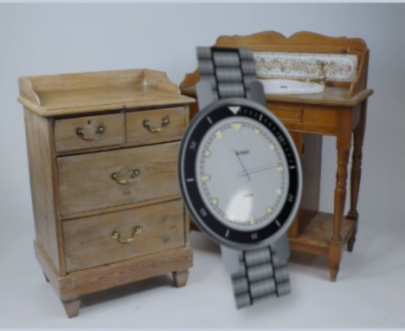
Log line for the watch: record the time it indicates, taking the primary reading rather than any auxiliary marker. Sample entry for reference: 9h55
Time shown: 11h14
